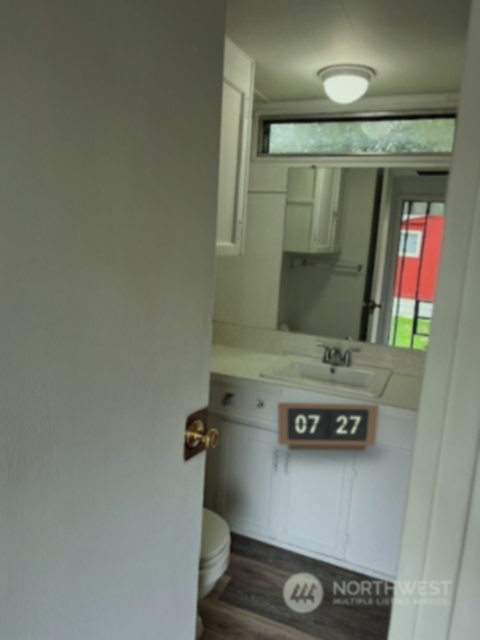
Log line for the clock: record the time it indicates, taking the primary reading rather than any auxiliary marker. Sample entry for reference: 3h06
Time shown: 7h27
